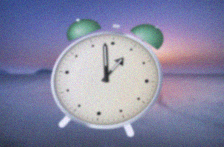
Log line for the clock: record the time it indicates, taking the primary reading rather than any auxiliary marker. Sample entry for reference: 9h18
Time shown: 12h58
